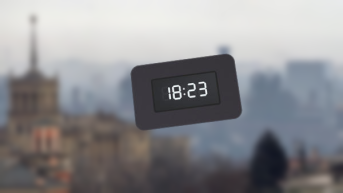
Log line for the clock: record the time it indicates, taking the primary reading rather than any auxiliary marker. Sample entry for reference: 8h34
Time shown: 18h23
